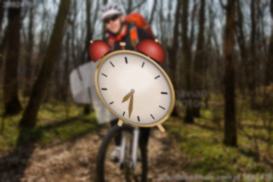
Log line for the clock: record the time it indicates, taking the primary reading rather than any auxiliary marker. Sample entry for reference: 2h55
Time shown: 7h33
